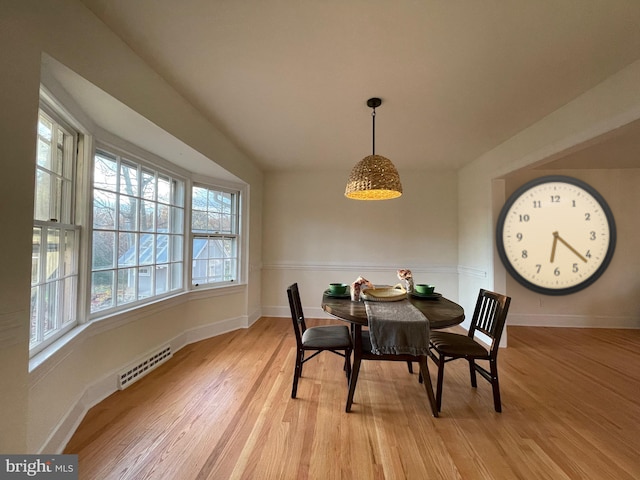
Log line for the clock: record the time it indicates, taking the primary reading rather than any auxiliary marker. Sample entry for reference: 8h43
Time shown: 6h22
